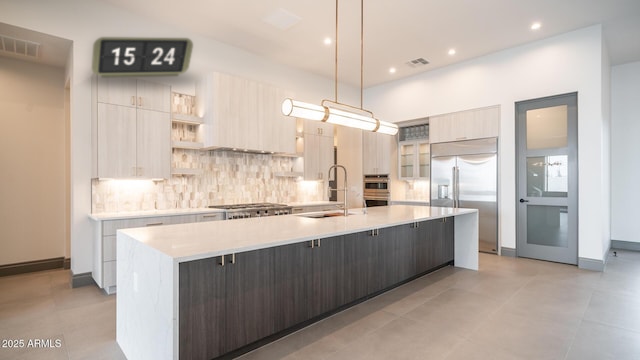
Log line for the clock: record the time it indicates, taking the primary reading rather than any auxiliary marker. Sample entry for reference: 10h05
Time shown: 15h24
